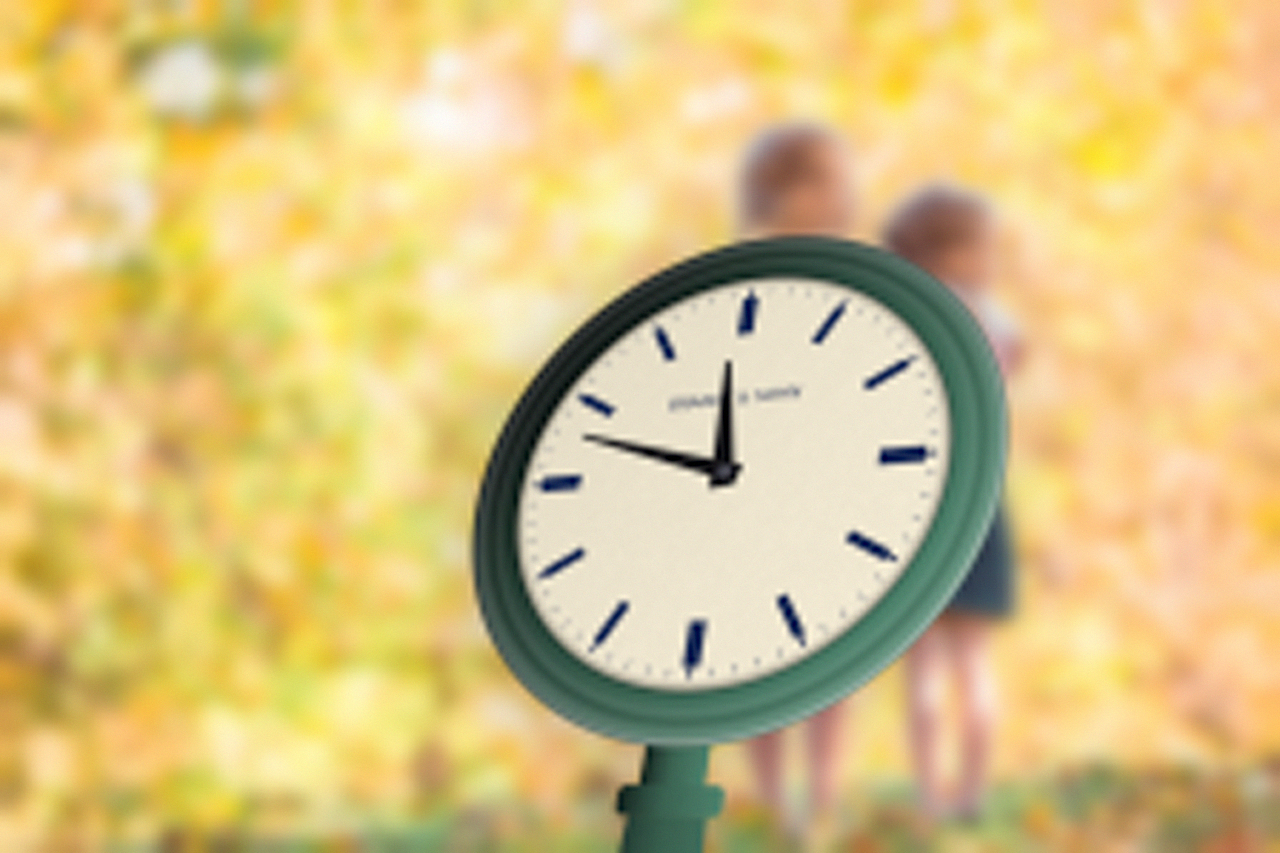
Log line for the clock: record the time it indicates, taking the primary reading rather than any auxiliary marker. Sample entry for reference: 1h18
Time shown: 11h48
